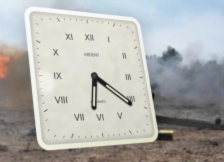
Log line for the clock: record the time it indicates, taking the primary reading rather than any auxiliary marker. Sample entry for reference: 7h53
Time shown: 6h21
